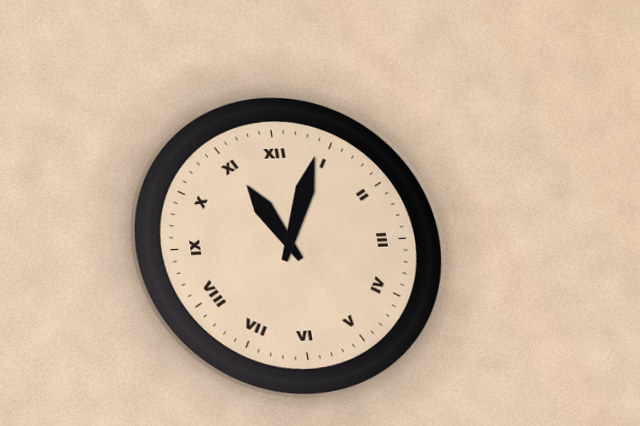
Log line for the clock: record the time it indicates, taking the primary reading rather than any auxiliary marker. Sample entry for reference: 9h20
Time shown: 11h04
